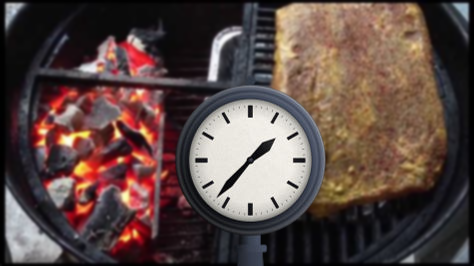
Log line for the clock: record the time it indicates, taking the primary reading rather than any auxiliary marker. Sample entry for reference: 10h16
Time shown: 1h37
